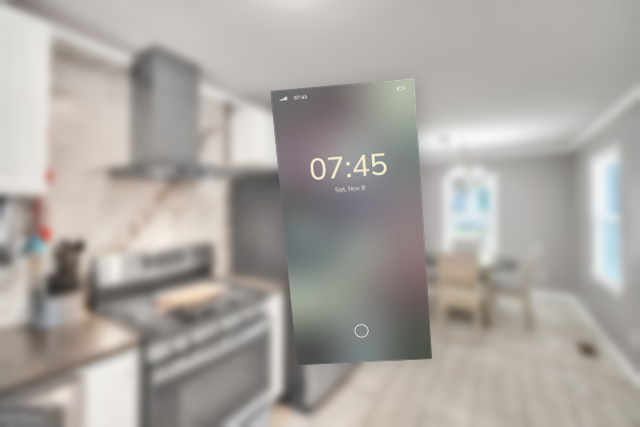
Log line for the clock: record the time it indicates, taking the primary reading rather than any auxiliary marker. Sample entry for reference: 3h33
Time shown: 7h45
